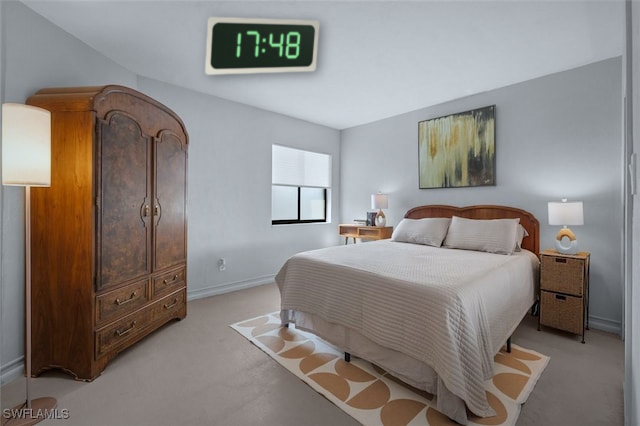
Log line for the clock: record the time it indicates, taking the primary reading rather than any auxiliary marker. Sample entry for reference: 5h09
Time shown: 17h48
